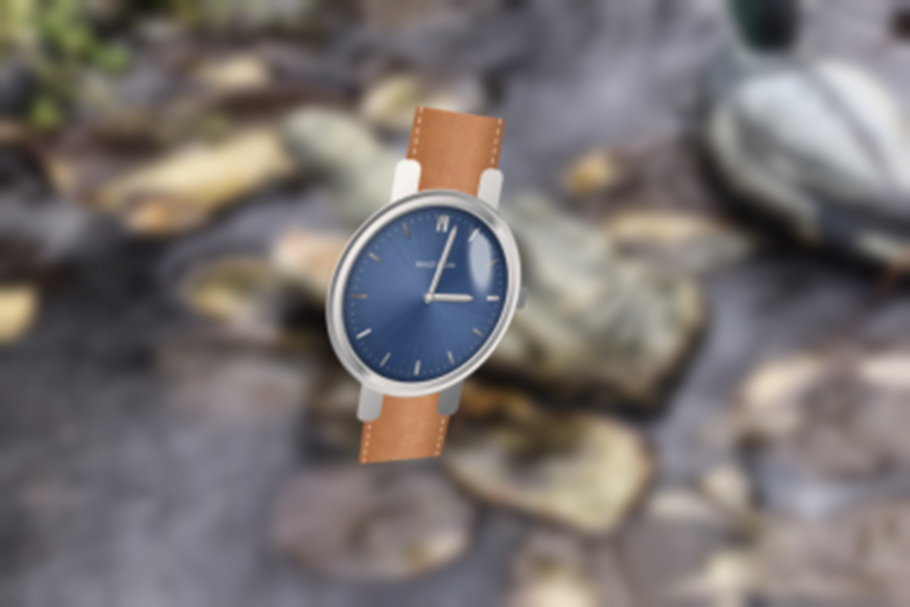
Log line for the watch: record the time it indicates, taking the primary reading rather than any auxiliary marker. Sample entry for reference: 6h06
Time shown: 3h02
